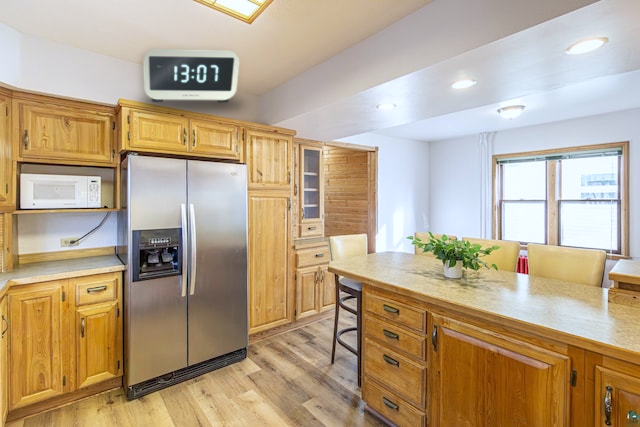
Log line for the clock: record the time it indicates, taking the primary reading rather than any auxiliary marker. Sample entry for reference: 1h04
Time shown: 13h07
